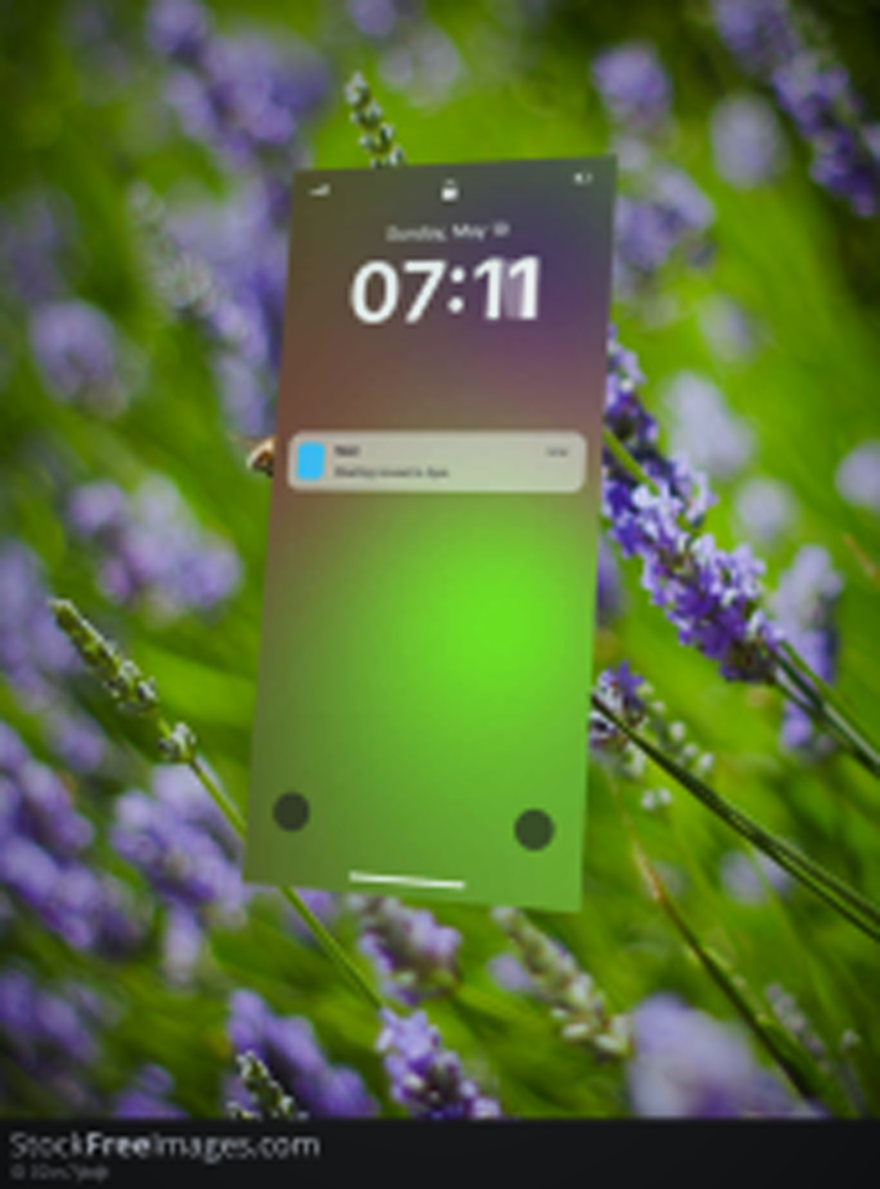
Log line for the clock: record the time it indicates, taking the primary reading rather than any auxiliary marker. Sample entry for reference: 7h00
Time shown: 7h11
